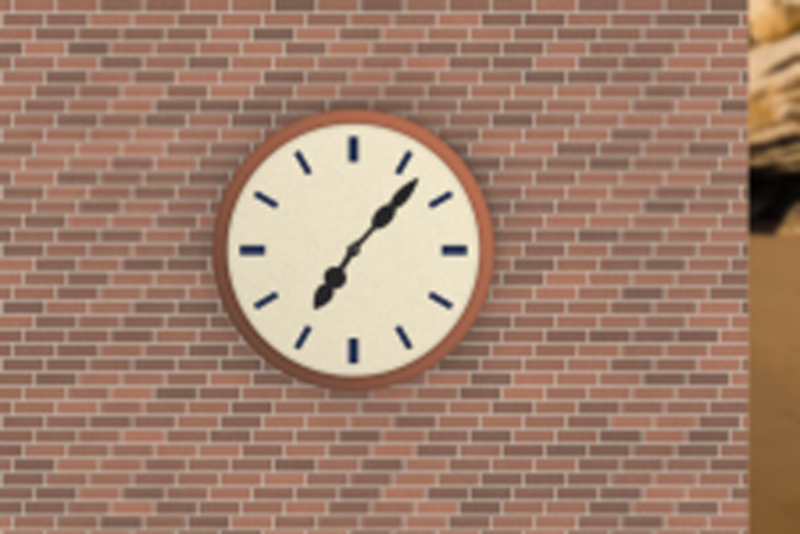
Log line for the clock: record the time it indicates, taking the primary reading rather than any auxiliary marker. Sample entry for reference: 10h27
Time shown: 7h07
